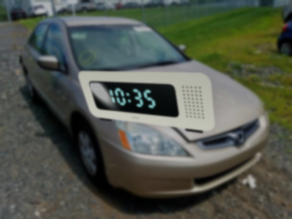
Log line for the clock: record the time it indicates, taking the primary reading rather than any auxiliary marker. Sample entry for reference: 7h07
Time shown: 10h35
